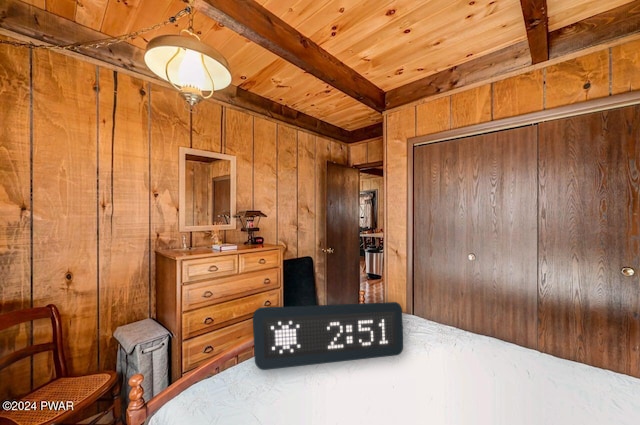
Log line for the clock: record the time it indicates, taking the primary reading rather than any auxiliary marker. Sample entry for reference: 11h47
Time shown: 2h51
